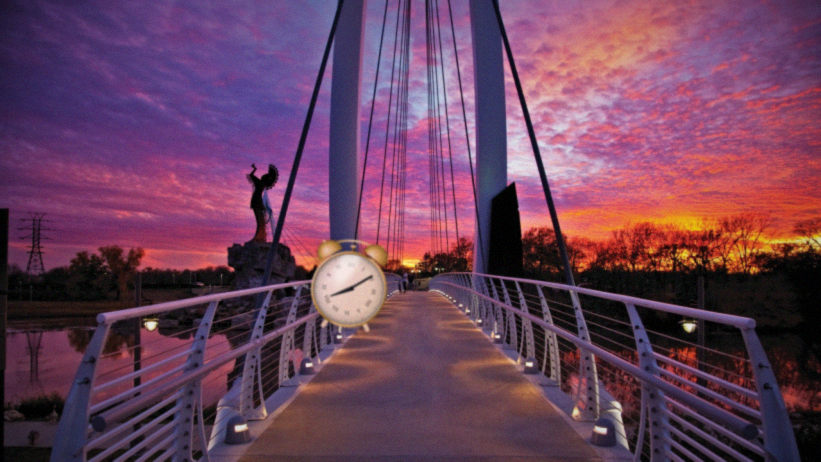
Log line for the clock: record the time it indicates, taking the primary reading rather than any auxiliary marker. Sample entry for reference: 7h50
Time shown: 8h09
